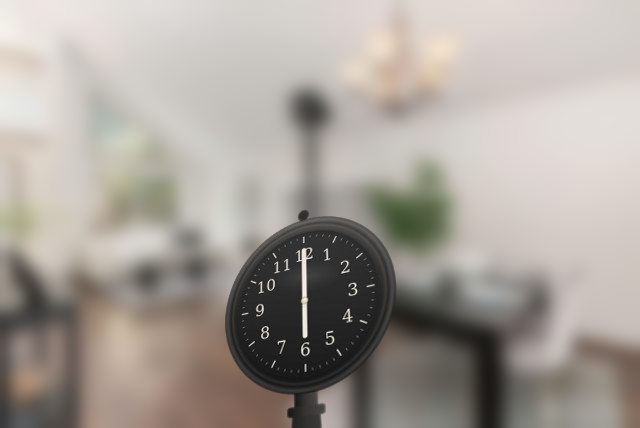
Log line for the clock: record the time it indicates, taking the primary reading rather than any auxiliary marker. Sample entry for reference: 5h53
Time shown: 6h00
